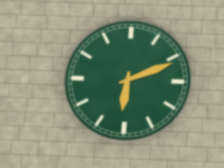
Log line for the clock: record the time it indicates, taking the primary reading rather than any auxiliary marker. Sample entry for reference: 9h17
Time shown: 6h11
